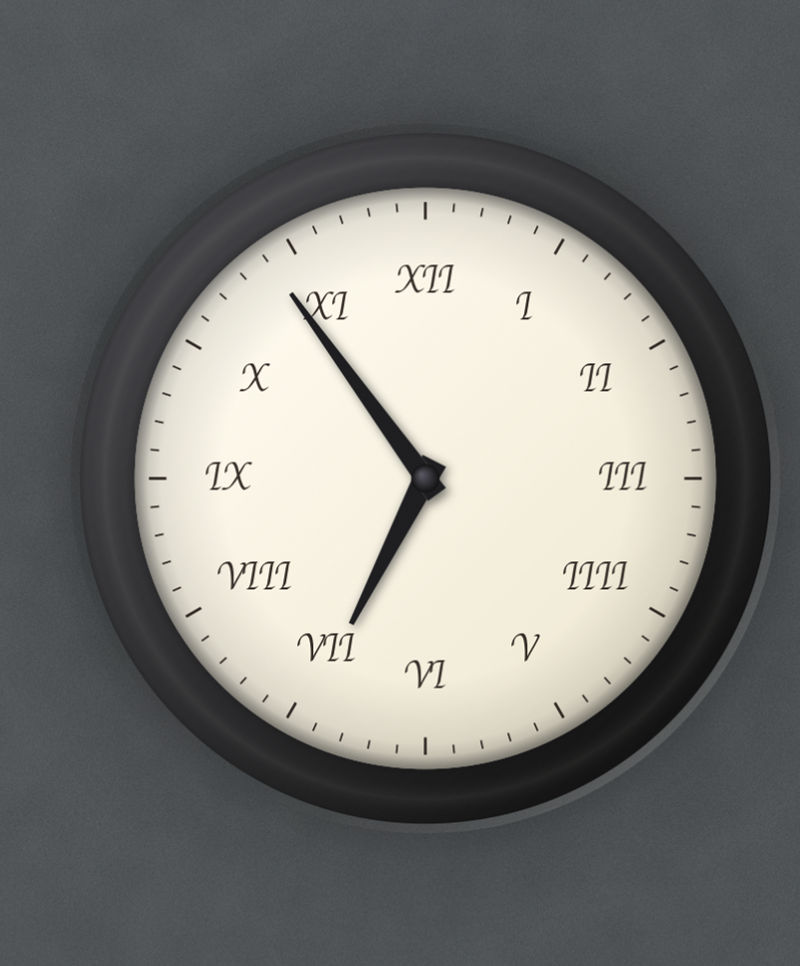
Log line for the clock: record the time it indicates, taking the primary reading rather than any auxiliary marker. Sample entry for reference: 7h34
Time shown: 6h54
